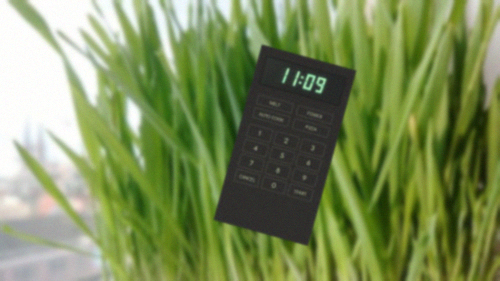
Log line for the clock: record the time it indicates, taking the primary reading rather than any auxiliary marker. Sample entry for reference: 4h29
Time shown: 11h09
